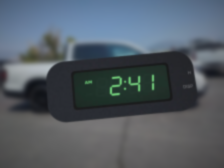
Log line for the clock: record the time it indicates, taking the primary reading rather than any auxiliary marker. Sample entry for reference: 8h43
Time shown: 2h41
